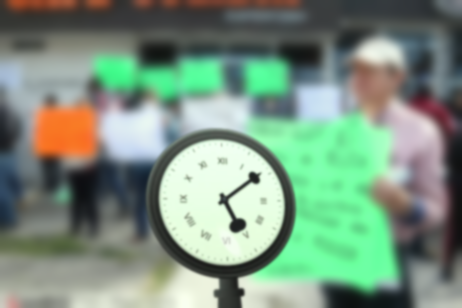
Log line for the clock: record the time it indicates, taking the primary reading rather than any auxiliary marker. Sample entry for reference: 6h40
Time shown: 5h09
